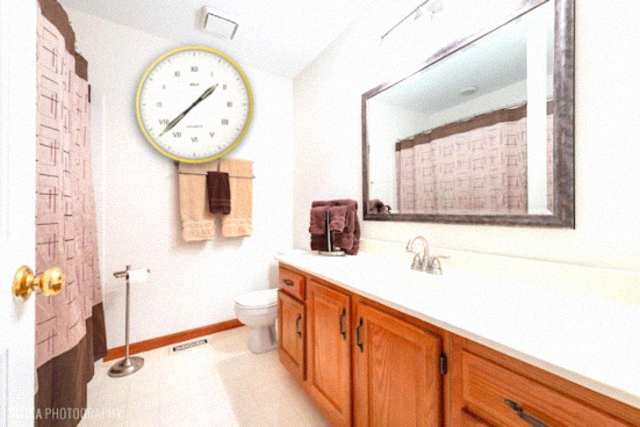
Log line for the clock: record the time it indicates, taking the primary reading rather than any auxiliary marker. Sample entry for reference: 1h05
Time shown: 1h38
